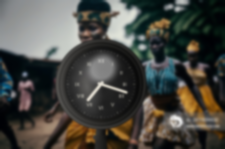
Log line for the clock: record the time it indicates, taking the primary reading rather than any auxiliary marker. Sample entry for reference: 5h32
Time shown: 7h18
